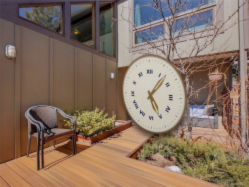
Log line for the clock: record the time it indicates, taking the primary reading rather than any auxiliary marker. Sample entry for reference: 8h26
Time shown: 5h07
